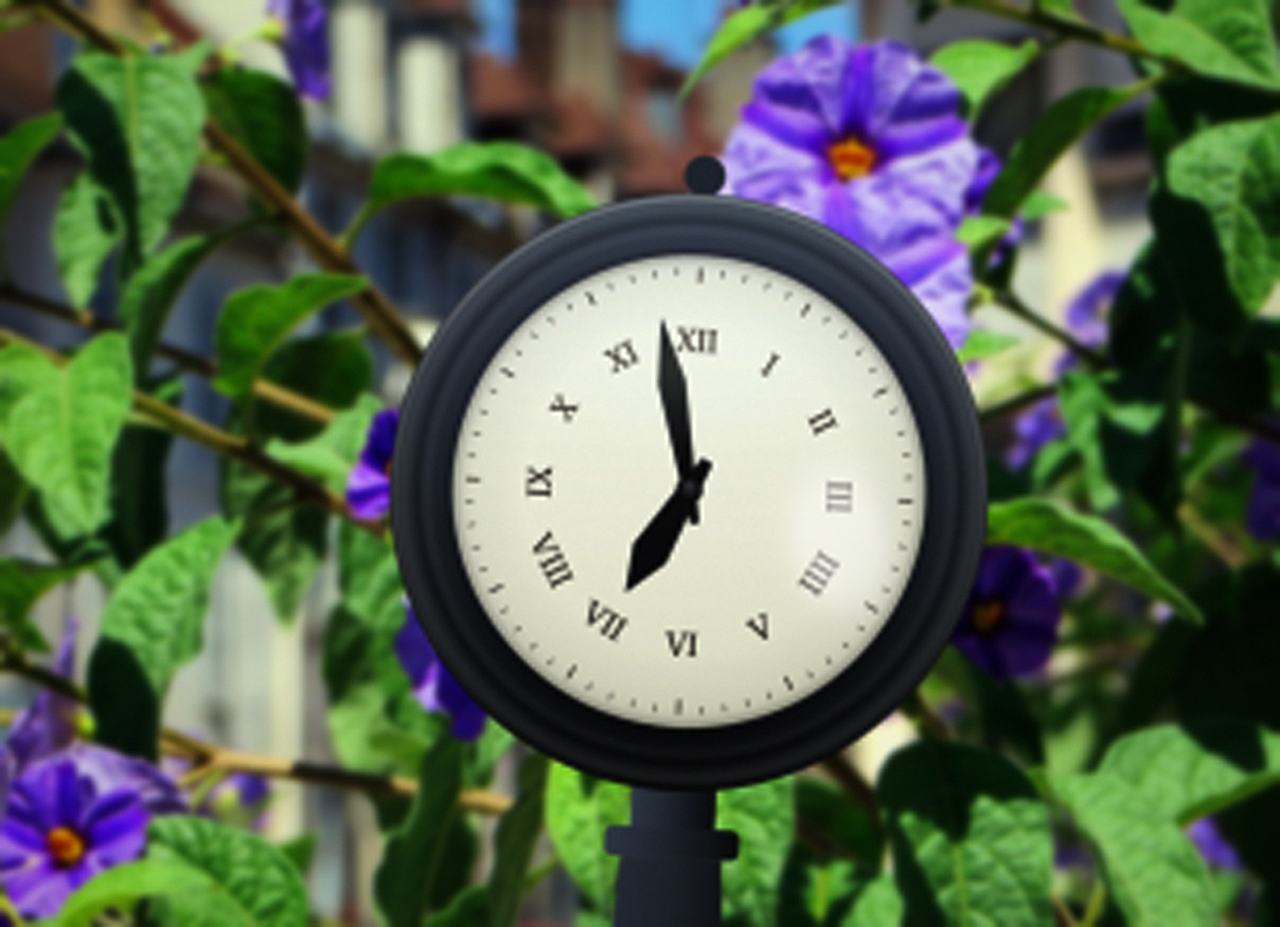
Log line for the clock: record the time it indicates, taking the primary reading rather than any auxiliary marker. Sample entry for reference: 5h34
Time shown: 6h58
